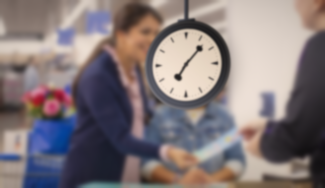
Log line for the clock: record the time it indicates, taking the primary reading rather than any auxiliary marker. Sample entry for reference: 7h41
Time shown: 7h07
